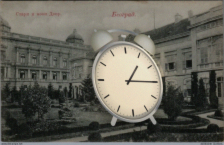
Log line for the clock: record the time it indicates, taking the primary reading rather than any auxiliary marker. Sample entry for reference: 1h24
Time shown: 1h15
